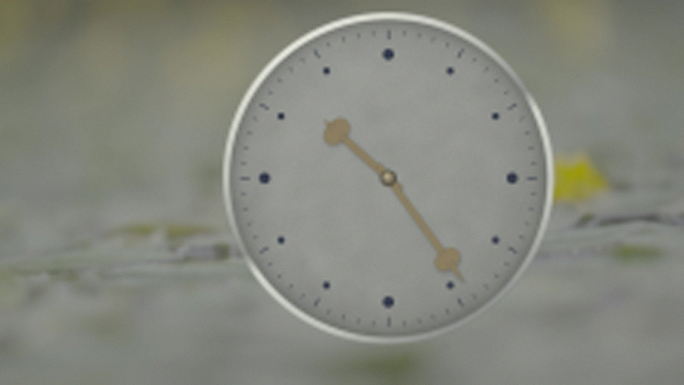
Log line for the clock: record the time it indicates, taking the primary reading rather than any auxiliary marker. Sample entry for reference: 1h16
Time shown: 10h24
